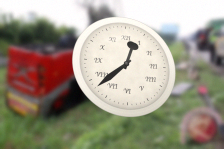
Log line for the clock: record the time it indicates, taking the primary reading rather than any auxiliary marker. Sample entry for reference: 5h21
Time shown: 12h38
